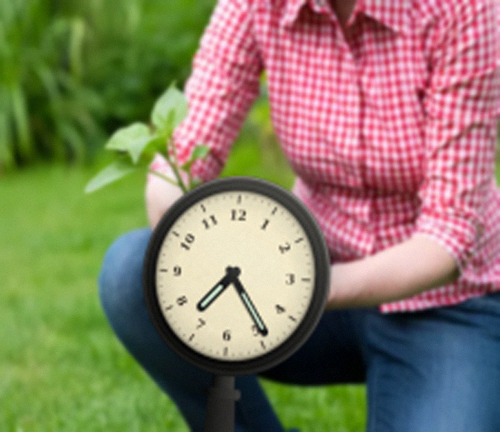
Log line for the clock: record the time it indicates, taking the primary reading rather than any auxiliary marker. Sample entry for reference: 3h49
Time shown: 7h24
